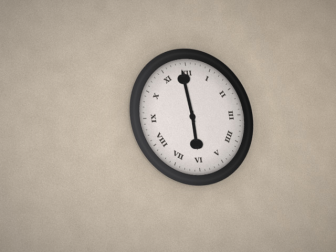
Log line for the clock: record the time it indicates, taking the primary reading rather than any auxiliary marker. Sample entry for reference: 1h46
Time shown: 5h59
